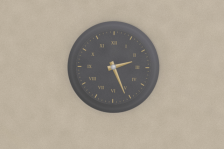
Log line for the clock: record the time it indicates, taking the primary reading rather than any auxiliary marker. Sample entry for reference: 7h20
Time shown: 2h26
